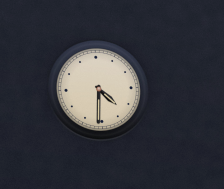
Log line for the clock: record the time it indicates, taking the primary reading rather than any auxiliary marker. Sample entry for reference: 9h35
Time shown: 4h31
